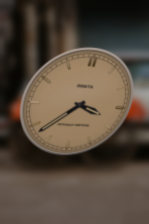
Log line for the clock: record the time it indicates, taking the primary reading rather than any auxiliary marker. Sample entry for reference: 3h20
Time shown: 3h38
